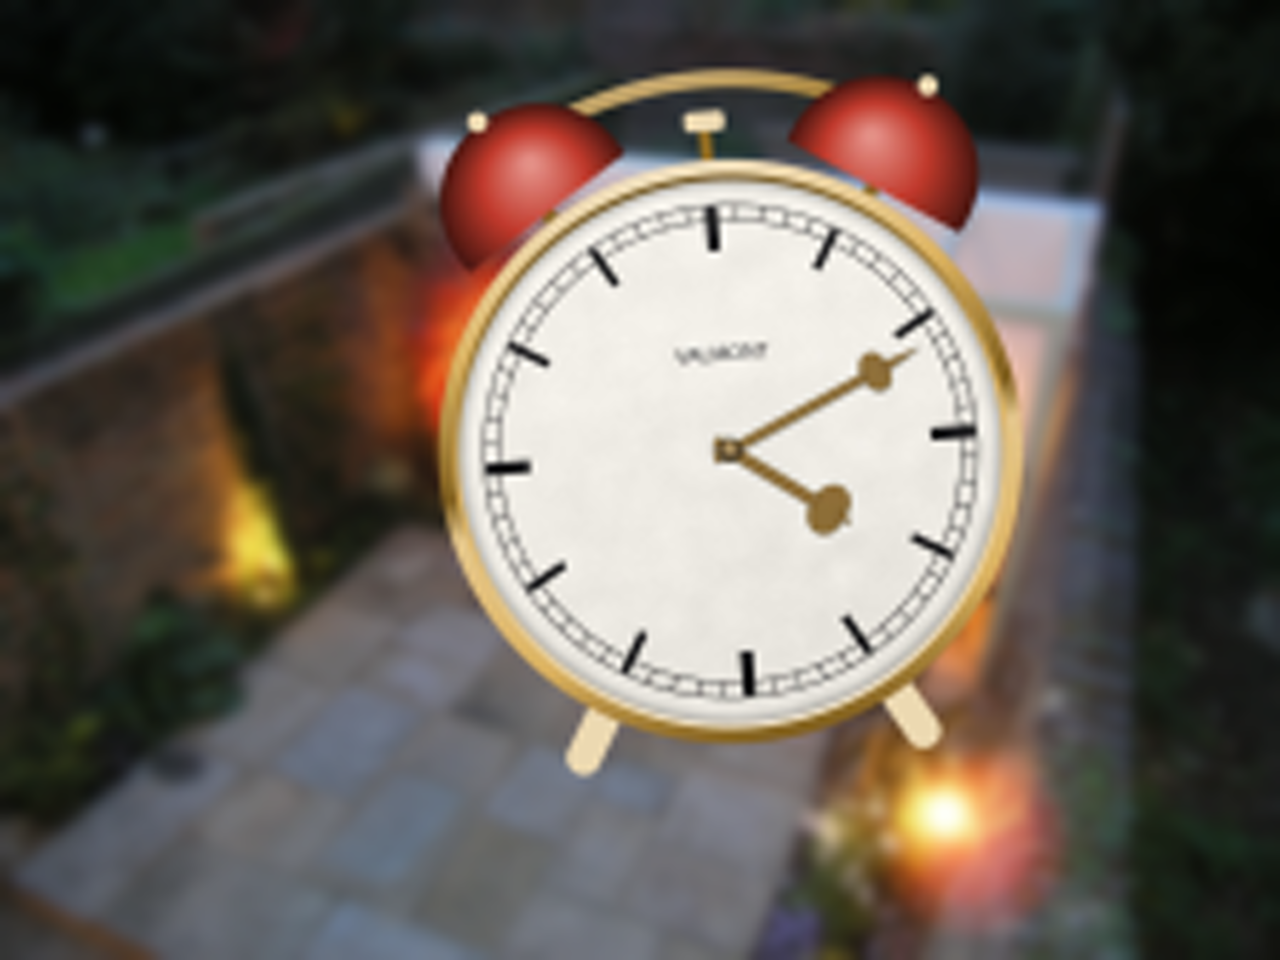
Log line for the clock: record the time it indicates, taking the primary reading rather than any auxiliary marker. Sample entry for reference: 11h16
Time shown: 4h11
